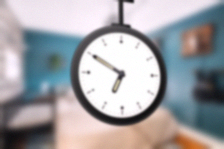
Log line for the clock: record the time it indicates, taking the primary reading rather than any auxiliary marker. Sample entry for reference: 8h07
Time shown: 6h50
